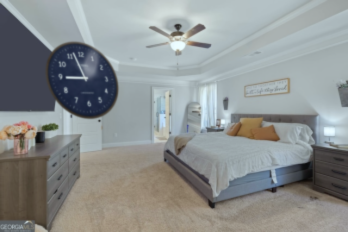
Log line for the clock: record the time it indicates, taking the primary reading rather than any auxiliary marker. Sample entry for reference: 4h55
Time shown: 8h57
